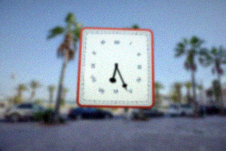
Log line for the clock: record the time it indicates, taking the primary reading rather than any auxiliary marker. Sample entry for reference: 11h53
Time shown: 6h26
